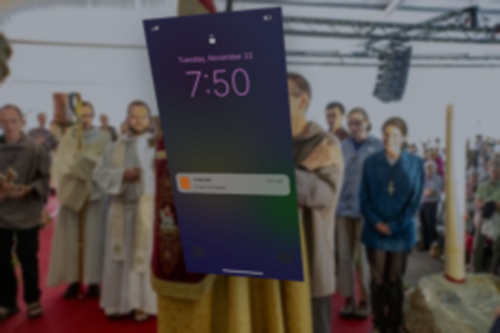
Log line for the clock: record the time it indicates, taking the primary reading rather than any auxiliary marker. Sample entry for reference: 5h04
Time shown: 7h50
